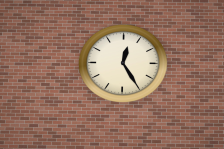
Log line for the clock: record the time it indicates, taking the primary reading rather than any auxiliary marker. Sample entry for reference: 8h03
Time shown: 12h25
